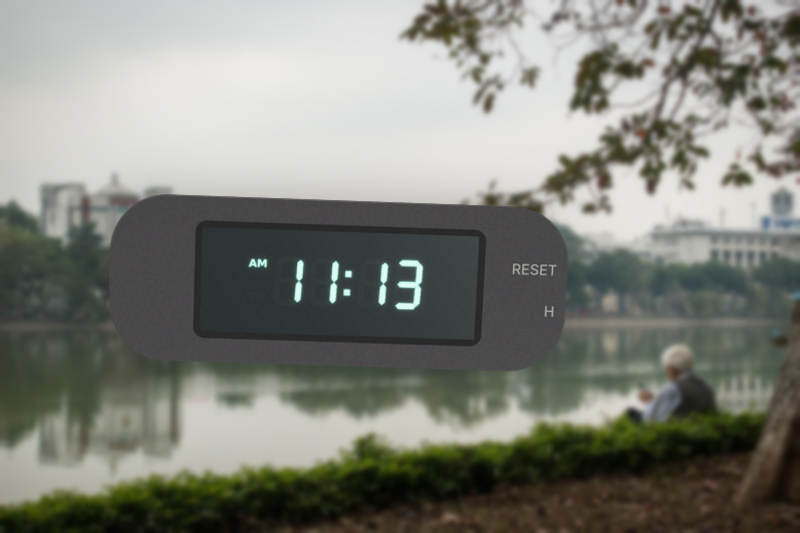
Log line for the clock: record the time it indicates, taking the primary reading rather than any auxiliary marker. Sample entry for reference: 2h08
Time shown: 11h13
